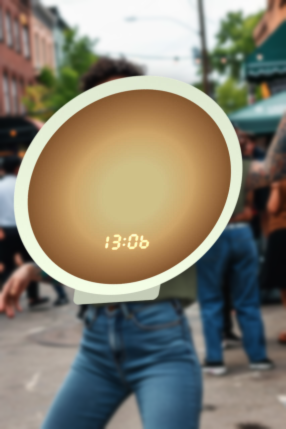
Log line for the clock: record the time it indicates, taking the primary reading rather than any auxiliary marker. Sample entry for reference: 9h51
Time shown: 13h06
